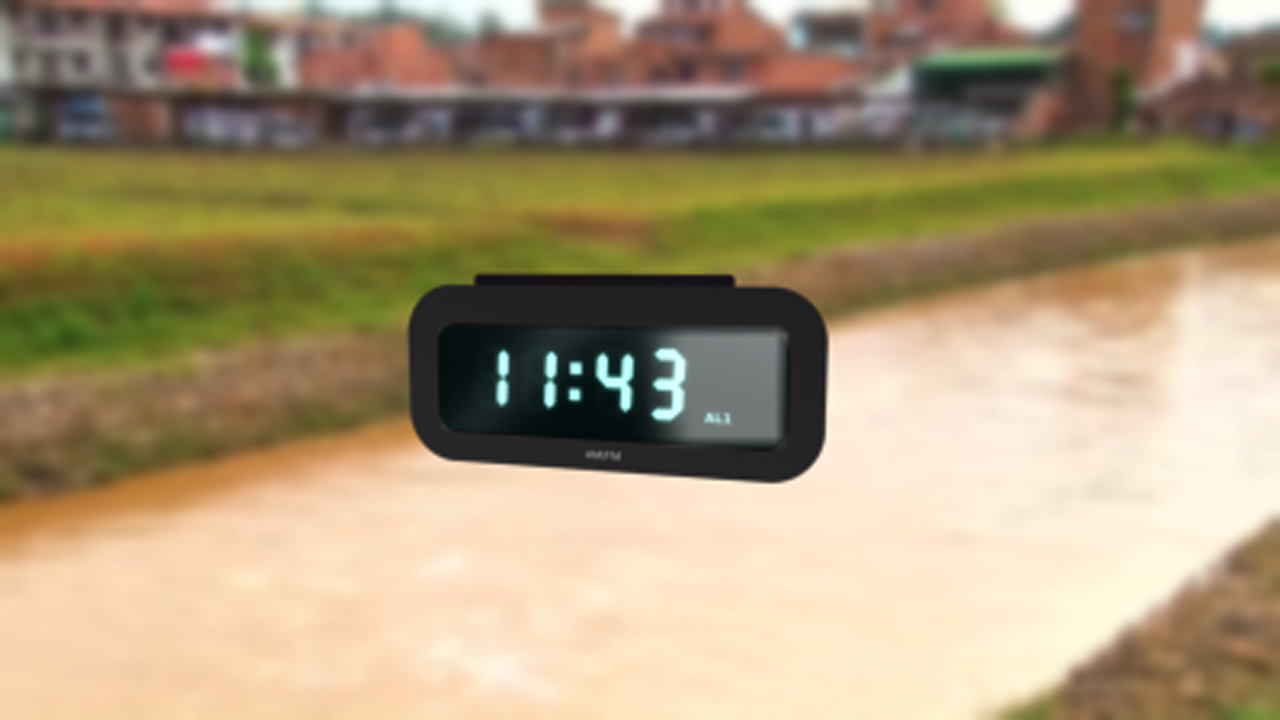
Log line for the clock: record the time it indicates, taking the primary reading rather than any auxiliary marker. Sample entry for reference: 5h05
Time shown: 11h43
